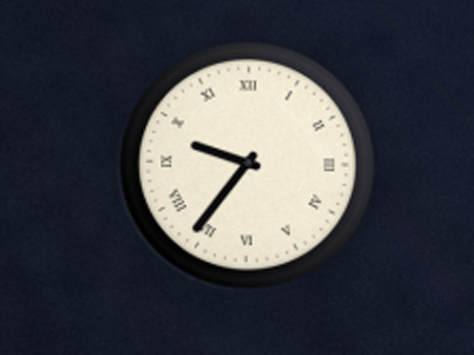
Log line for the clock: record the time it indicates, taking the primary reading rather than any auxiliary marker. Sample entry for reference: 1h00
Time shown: 9h36
